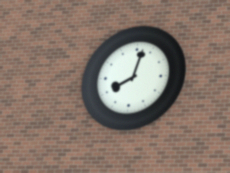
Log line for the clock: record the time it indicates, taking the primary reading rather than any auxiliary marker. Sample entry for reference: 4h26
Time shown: 8h02
